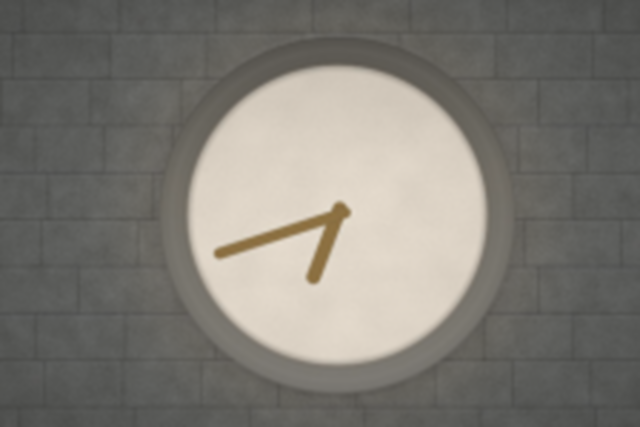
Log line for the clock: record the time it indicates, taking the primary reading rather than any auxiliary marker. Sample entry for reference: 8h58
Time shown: 6h42
